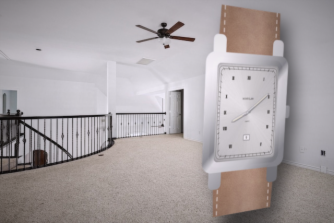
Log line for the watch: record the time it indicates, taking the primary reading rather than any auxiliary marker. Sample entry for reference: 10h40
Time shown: 8h09
